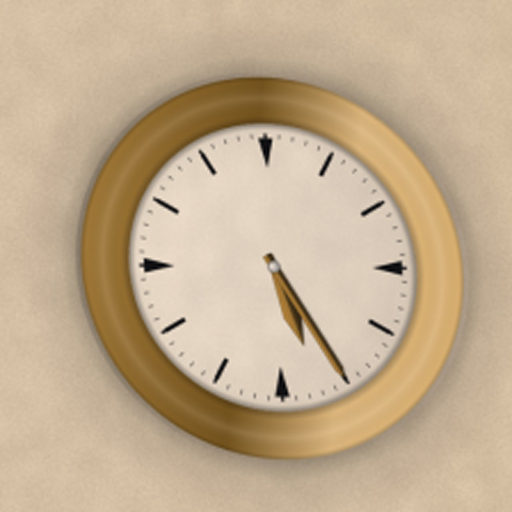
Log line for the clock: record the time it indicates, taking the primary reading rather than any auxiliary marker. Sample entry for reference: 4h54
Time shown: 5h25
